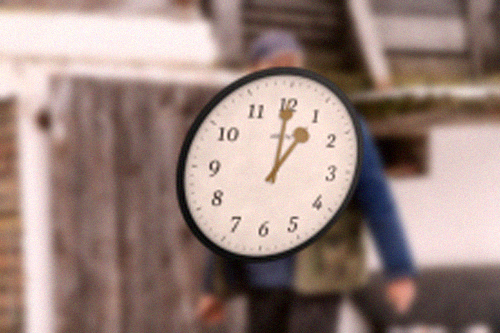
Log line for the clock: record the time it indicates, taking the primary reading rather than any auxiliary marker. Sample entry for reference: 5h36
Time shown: 1h00
